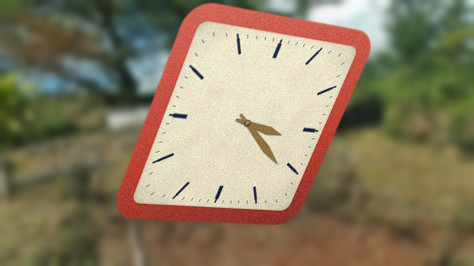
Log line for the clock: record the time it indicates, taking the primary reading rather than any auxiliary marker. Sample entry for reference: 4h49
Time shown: 3h21
